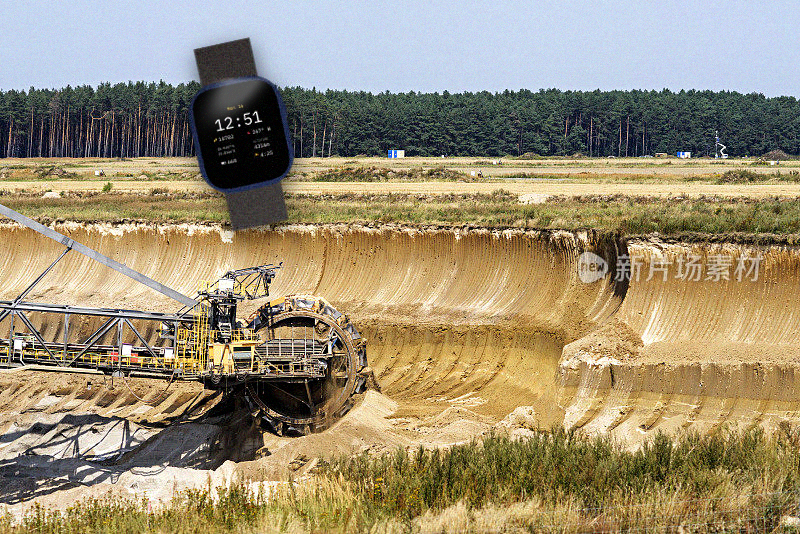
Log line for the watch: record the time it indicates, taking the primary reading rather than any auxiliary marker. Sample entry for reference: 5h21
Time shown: 12h51
